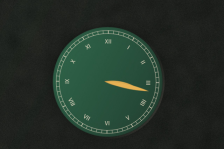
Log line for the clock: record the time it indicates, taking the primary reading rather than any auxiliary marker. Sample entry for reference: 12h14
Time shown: 3h17
